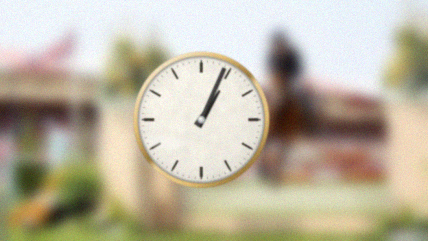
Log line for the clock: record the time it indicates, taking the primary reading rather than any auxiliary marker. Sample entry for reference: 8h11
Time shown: 1h04
